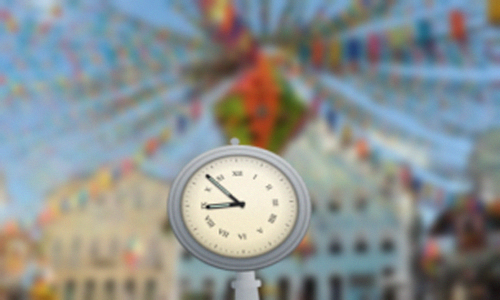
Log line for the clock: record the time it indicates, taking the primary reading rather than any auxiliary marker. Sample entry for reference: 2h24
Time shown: 8h53
